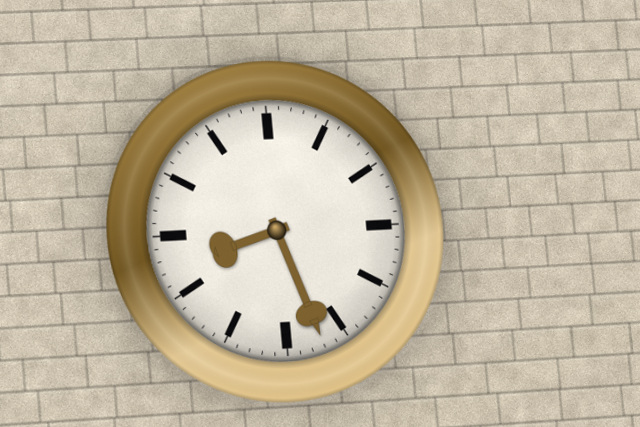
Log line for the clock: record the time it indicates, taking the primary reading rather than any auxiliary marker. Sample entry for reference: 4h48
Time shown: 8h27
